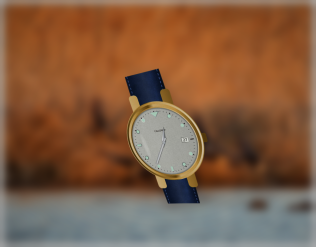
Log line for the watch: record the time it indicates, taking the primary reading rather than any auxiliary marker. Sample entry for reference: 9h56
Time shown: 12h36
